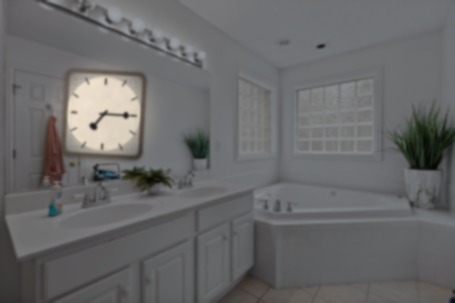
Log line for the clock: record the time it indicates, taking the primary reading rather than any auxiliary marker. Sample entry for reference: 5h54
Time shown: 7h15
